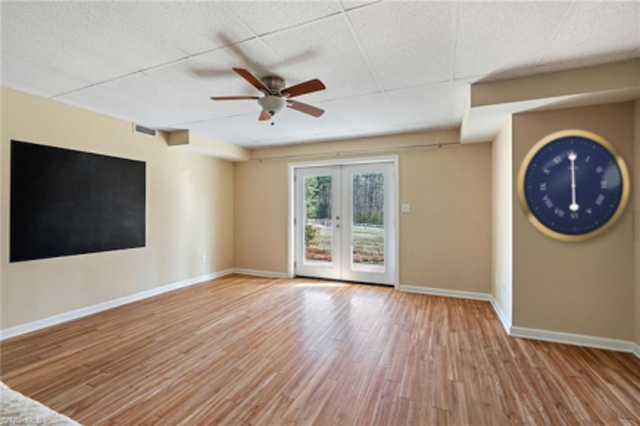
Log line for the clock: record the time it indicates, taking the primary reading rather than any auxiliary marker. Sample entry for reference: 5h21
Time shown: 6h00
